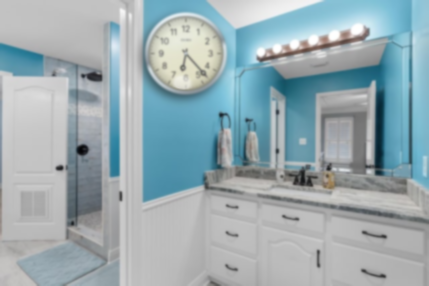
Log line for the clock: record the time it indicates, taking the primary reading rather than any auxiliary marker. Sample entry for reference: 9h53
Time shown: 6h23
